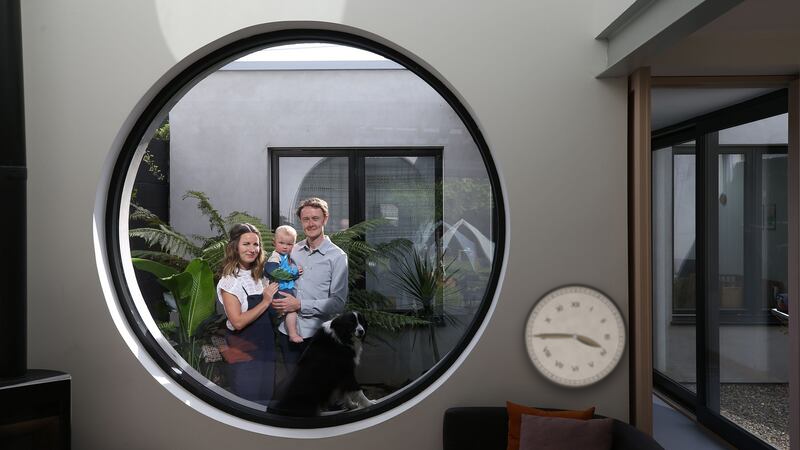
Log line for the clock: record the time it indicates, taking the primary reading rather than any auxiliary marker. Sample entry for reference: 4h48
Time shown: 3h45
